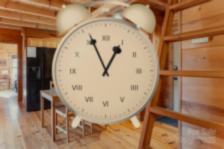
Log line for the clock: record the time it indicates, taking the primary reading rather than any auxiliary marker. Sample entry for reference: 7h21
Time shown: 12h56
